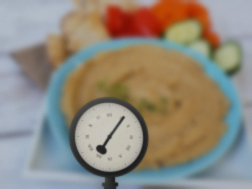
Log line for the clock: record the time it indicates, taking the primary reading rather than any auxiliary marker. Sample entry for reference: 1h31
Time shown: 7h06
